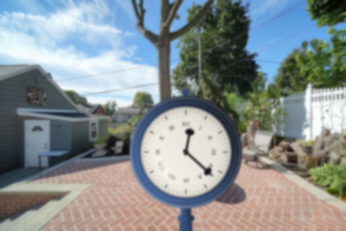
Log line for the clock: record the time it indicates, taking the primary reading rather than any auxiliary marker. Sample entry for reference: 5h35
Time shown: 12h22
